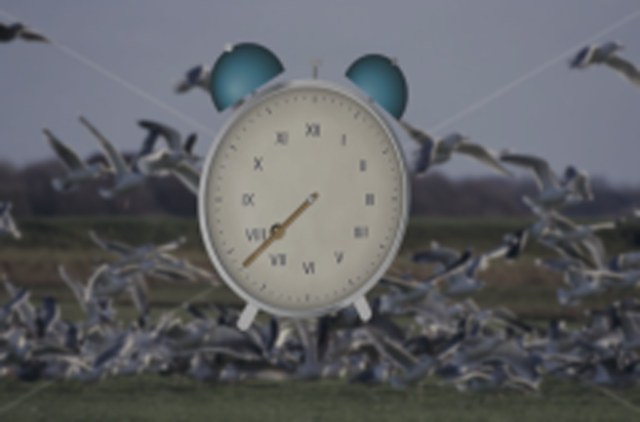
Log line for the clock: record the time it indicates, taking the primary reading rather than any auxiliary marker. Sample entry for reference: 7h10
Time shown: 7h38
